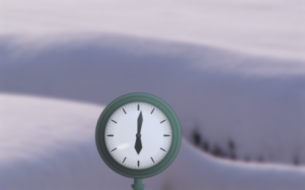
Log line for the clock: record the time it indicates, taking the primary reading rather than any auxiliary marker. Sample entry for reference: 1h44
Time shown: 6h01
